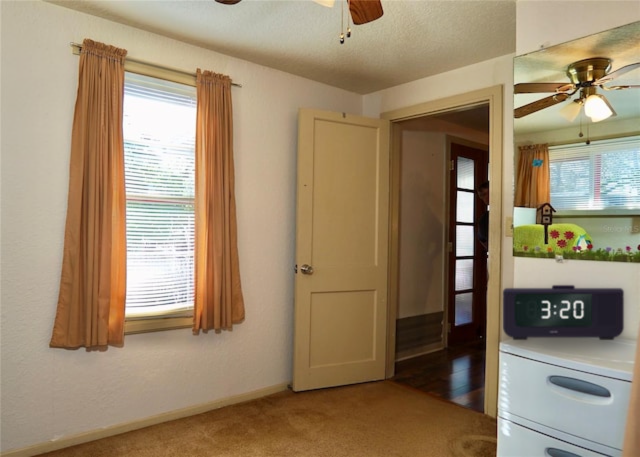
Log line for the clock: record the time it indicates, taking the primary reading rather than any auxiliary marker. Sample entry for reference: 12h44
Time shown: 3h20
